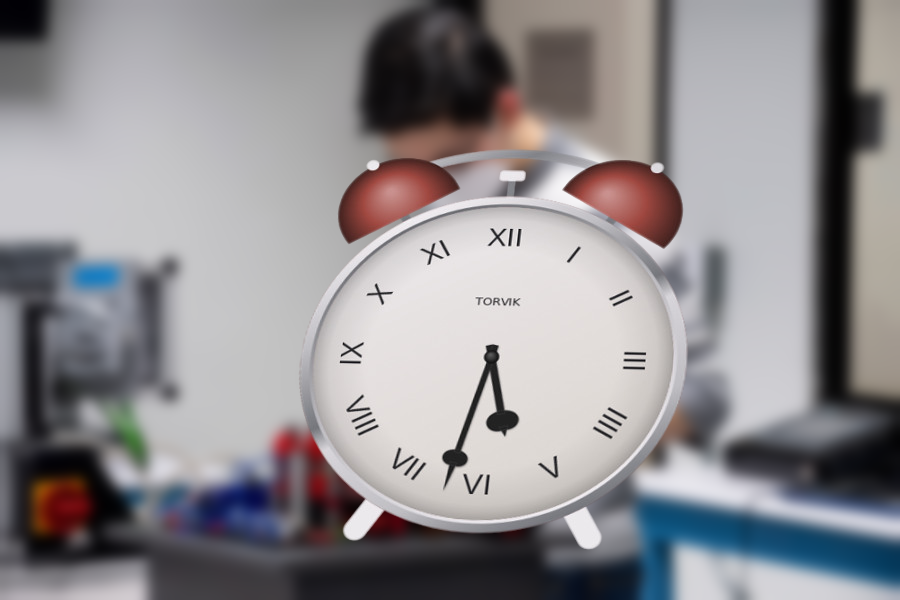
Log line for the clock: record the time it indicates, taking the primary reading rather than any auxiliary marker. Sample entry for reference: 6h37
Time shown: 5h32
